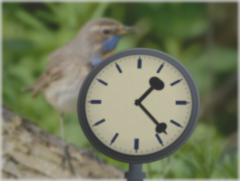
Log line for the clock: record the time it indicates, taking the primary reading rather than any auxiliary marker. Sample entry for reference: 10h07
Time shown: 1h23
